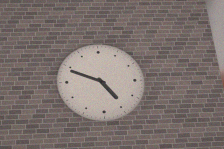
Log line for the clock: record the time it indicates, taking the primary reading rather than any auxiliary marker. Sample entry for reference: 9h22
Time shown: 4h49
